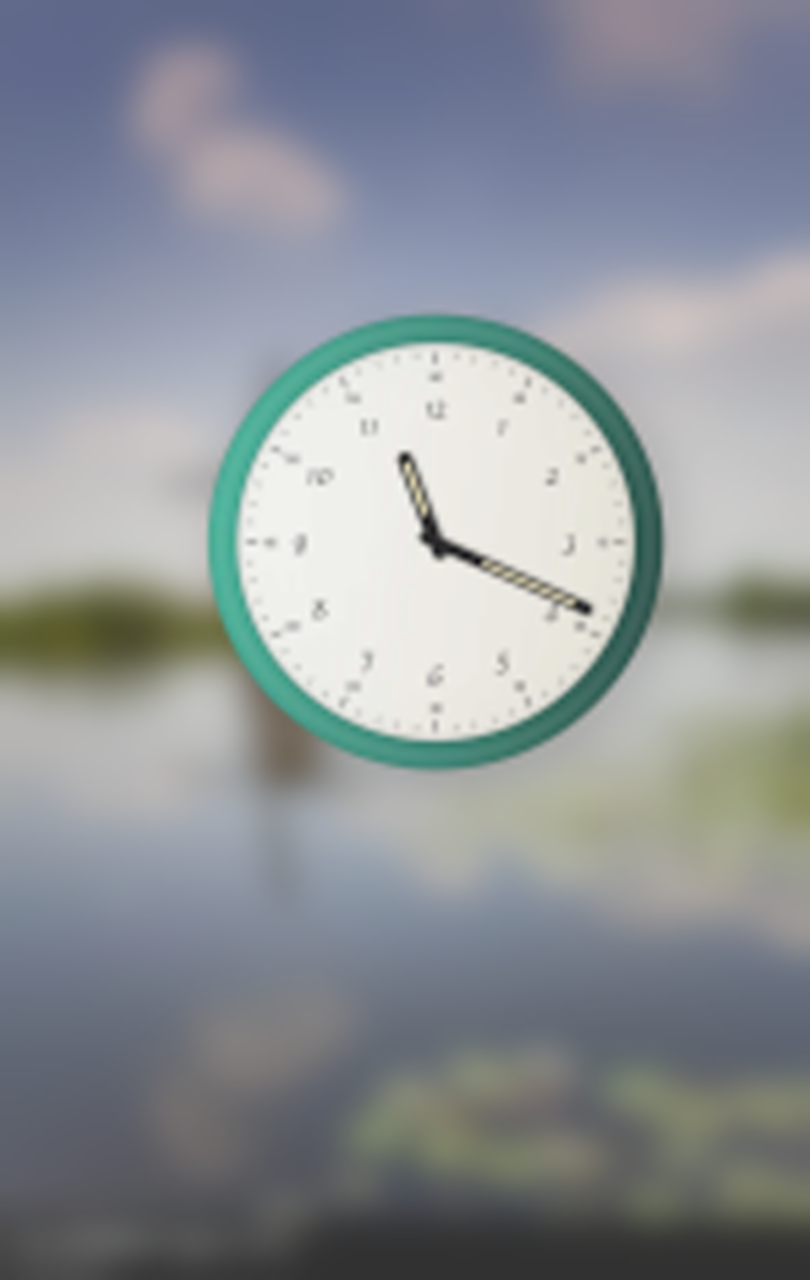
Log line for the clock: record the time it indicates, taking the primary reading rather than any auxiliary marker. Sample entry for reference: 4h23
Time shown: 11h19
